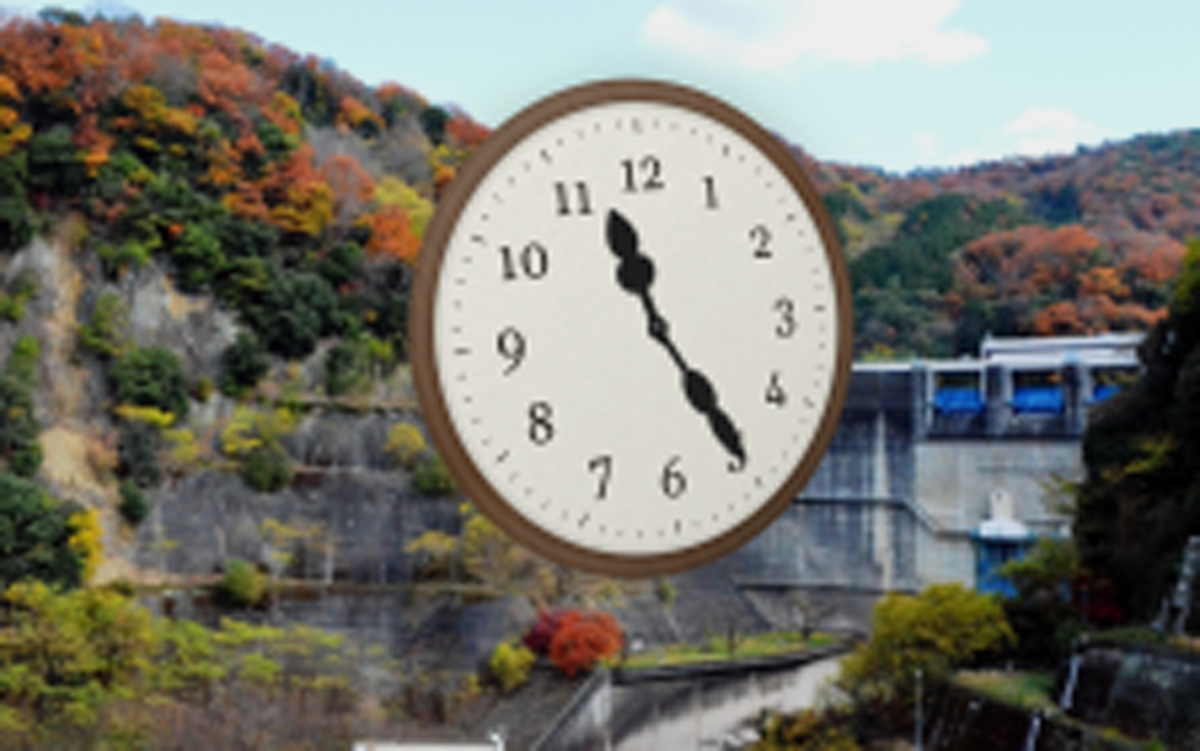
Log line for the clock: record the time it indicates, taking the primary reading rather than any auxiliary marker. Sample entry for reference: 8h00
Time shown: 11h25
